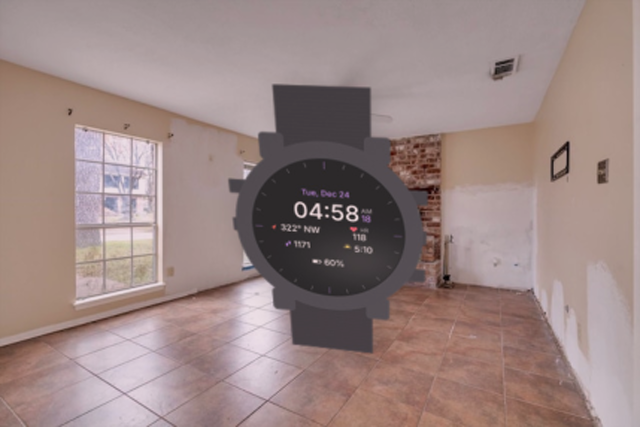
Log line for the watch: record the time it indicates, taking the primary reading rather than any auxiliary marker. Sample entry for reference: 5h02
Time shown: 4h58
